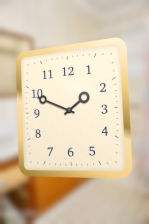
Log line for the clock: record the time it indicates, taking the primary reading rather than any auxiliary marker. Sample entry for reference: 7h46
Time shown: 1h49
